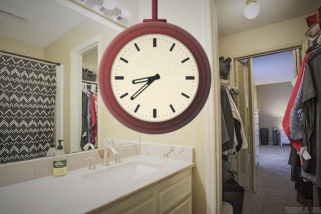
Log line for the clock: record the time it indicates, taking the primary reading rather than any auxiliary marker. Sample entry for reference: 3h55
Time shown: 8h38
